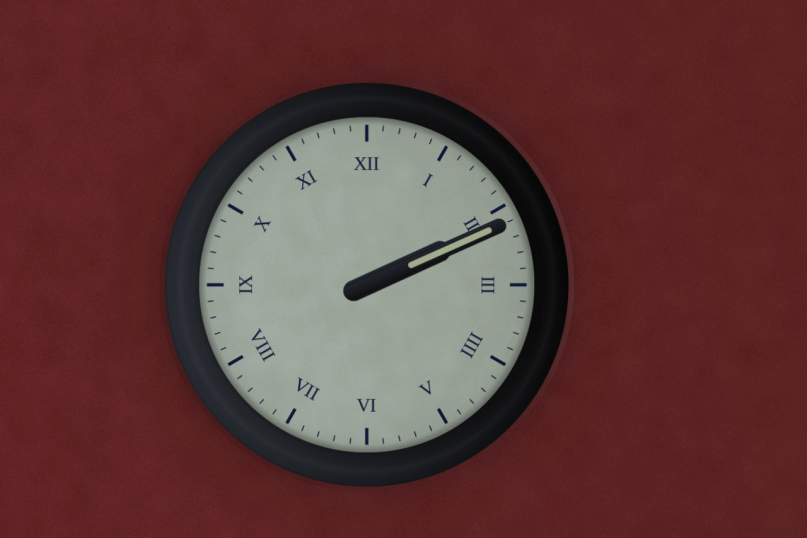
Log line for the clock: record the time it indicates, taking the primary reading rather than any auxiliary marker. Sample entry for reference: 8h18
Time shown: 2h11
